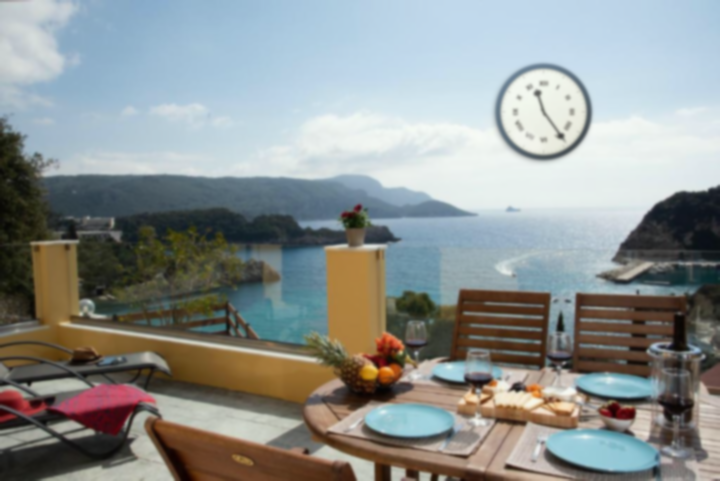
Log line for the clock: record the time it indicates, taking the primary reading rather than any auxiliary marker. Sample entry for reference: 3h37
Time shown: 11h24
